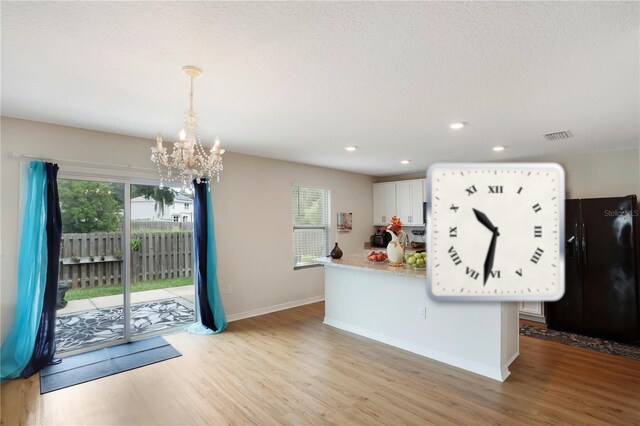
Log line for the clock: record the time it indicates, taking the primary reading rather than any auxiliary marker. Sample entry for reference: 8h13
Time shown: 10h32
